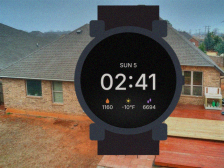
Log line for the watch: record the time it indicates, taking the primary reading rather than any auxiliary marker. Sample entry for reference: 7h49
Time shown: 2h41
